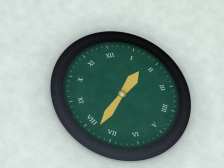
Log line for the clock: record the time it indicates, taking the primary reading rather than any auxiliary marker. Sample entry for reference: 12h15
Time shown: 1h38
